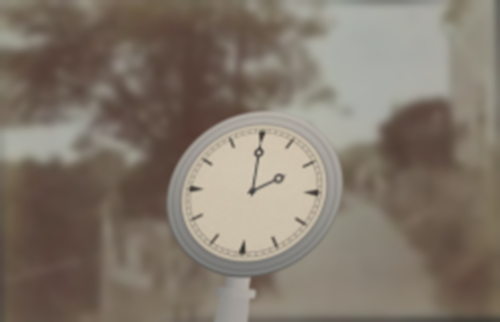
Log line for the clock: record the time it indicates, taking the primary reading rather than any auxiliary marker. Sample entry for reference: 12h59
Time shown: 2h00
